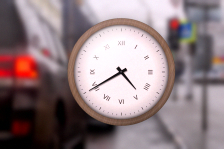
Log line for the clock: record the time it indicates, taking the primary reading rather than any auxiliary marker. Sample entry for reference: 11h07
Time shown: 4h40
